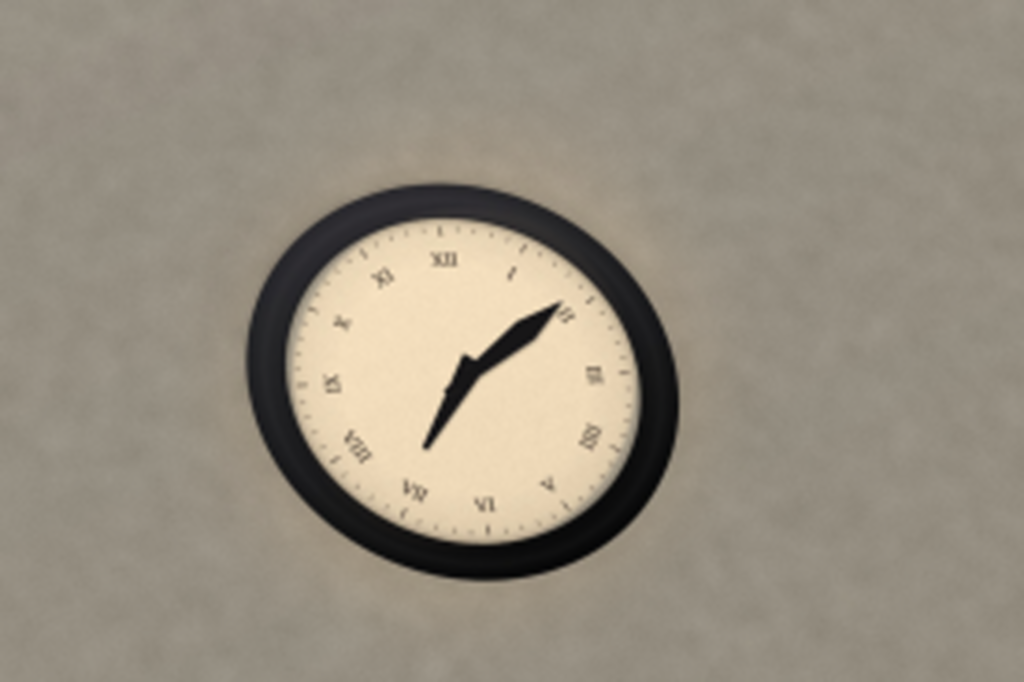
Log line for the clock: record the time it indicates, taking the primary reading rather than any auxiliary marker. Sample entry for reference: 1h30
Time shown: 7h09
